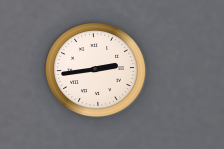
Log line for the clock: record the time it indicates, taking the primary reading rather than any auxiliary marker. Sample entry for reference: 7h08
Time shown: 2h44
